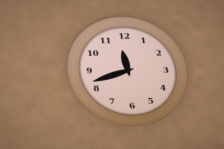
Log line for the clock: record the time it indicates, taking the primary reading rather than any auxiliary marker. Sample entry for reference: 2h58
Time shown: 11h42
